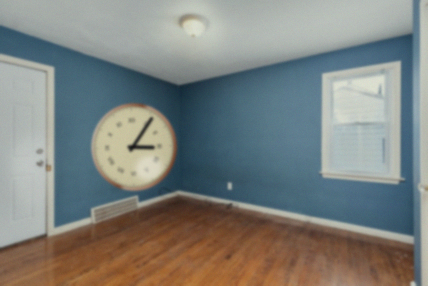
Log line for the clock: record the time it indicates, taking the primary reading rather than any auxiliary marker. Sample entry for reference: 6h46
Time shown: 3h06
